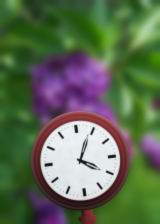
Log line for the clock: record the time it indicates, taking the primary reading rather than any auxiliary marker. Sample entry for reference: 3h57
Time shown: 4h04
